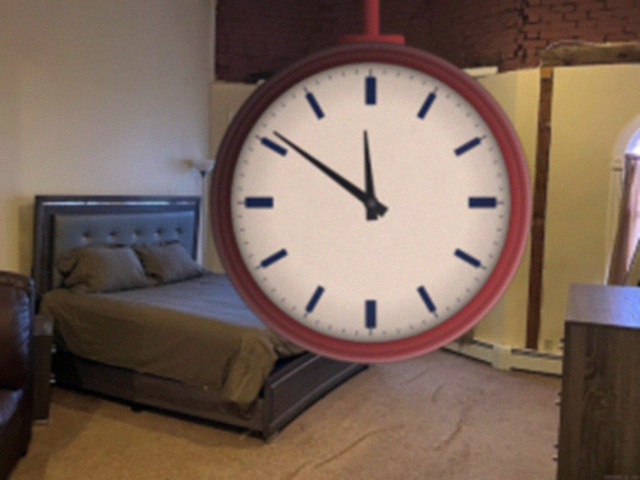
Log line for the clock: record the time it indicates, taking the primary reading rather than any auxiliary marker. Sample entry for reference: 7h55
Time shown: 11h51
